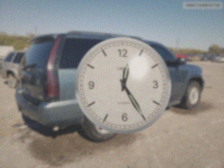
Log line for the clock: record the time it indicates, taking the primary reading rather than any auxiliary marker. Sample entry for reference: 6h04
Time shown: 12h25
